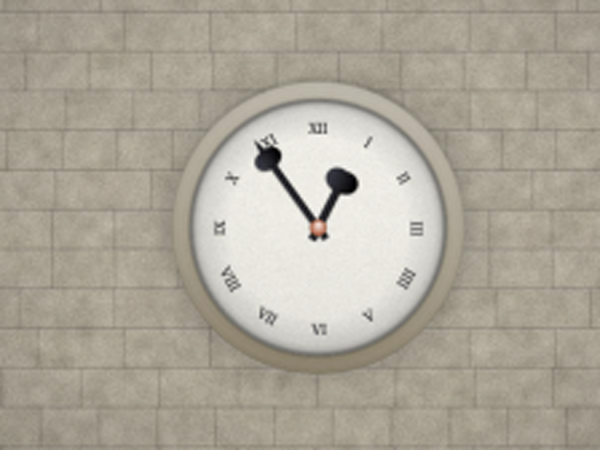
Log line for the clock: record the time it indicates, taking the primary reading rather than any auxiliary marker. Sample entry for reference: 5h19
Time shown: 12h54
